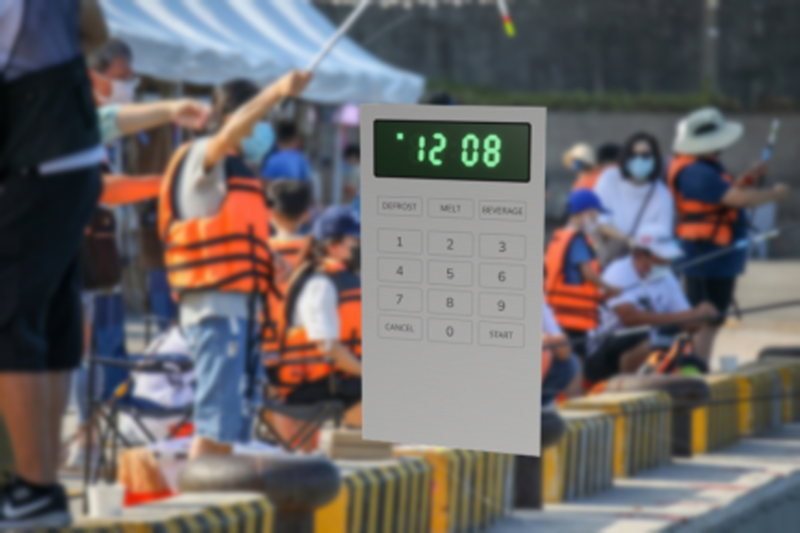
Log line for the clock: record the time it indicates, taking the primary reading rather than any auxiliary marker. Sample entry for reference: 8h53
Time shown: 12h08
